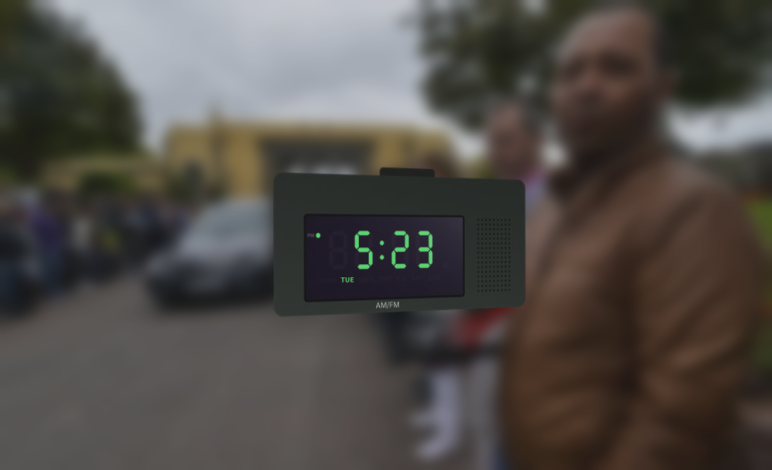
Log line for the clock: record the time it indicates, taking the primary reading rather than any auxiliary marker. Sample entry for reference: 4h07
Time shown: 5h23
